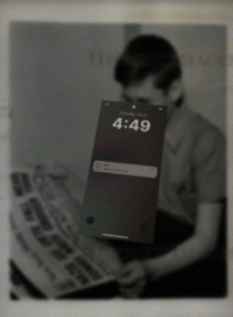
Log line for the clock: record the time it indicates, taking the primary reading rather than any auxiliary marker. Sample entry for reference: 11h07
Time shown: 4h49
